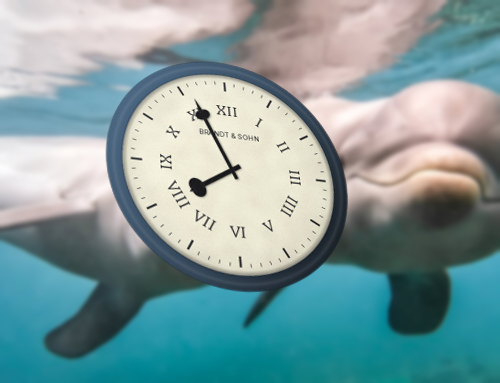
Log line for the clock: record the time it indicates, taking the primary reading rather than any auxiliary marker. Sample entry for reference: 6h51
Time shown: 7h56
